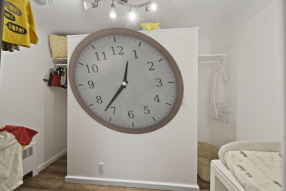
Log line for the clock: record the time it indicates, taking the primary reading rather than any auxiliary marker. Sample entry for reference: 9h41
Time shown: 12h37
